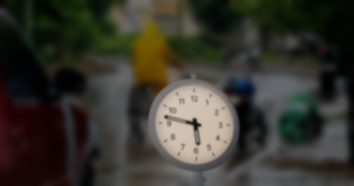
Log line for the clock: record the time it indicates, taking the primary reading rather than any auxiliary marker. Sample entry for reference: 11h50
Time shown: 5h47
